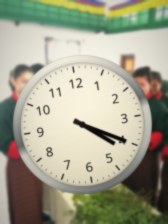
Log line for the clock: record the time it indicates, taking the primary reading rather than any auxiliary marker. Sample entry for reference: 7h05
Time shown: 4h20
